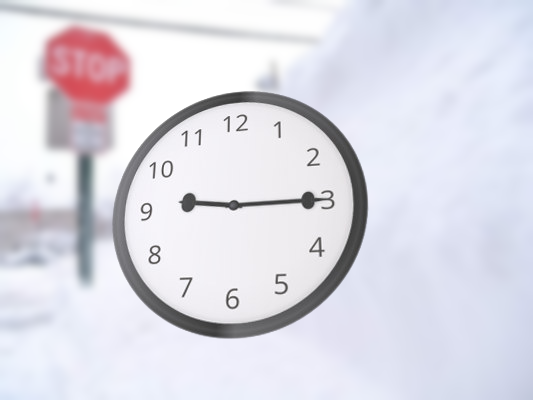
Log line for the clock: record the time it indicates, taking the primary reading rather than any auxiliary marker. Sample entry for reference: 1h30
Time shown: 9h15
